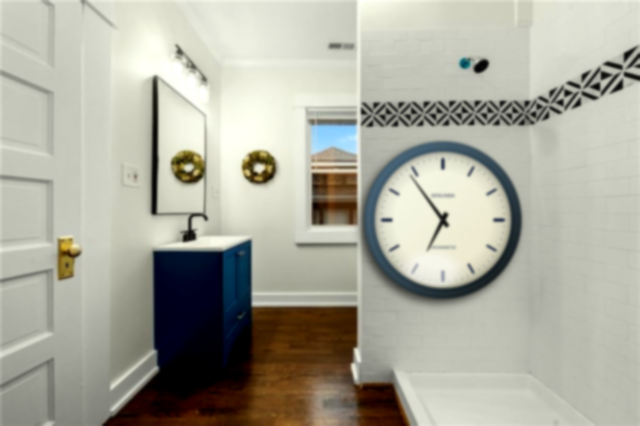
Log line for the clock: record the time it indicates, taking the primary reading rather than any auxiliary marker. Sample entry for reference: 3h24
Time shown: 6h54
